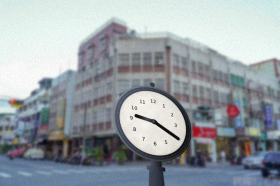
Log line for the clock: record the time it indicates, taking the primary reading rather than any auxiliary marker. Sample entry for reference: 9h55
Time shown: 9h20
